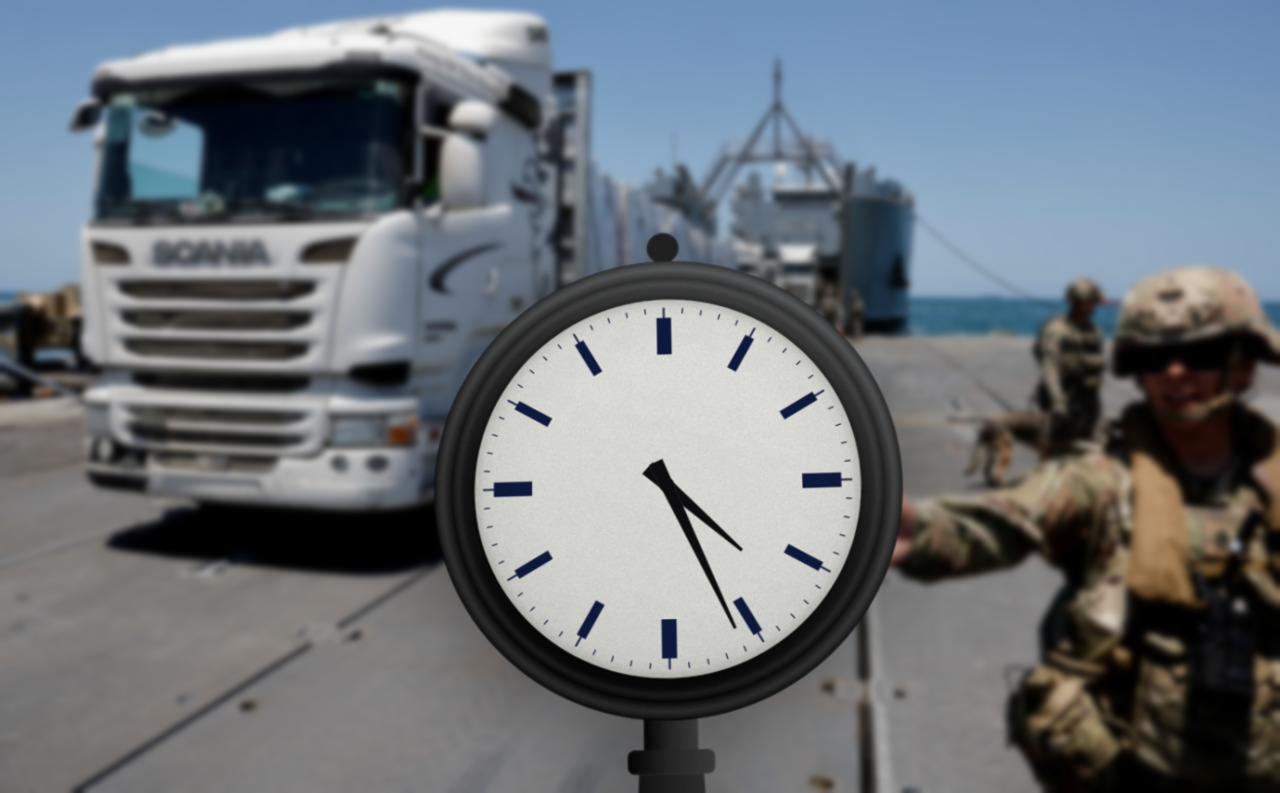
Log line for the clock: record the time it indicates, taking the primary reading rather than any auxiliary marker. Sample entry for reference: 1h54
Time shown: 4h26
